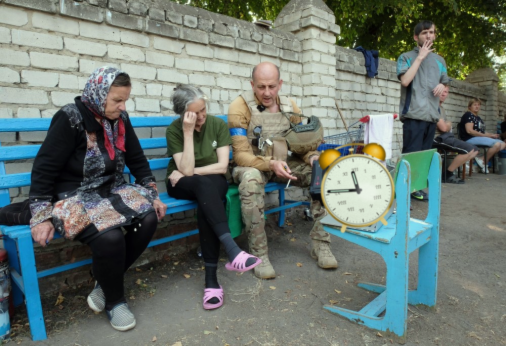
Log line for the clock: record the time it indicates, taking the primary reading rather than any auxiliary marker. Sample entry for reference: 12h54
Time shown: 11h46
